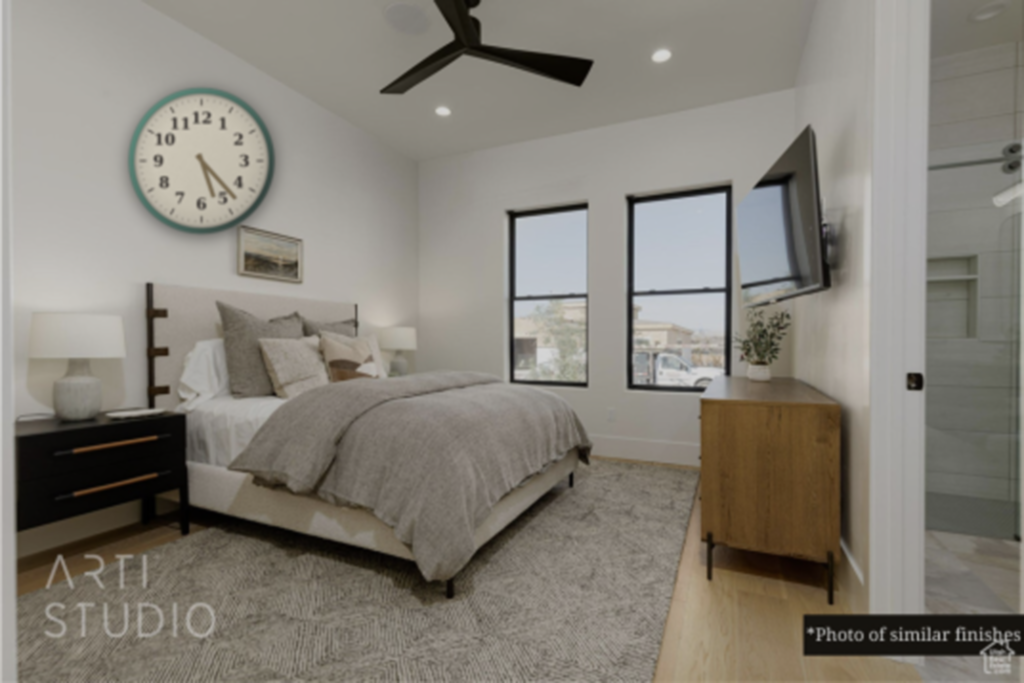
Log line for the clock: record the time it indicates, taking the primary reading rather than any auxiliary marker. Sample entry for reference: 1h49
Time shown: 5h23
